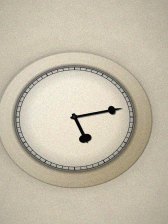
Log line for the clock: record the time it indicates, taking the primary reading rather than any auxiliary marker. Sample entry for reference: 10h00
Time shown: 5h13
